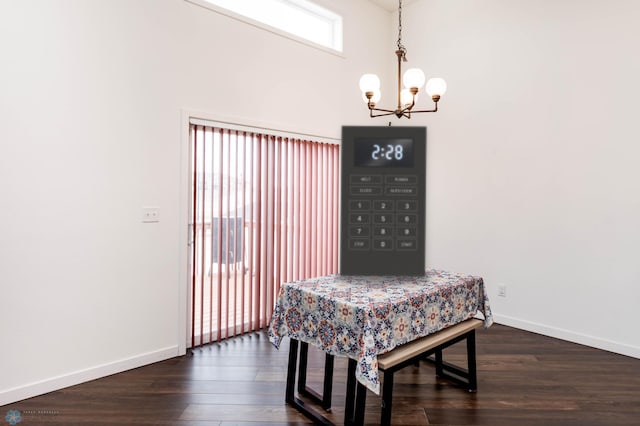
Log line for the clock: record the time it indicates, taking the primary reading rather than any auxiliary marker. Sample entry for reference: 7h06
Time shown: 2h28
